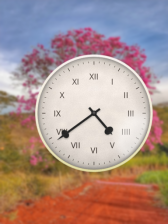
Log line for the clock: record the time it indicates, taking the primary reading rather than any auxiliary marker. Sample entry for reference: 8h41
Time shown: 4h39
